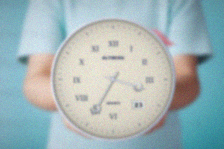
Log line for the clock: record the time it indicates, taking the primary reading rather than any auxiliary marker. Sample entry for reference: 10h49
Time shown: 3h35
